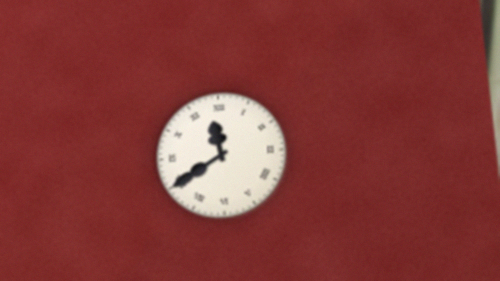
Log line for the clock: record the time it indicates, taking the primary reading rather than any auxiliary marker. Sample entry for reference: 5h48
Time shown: 11h40
